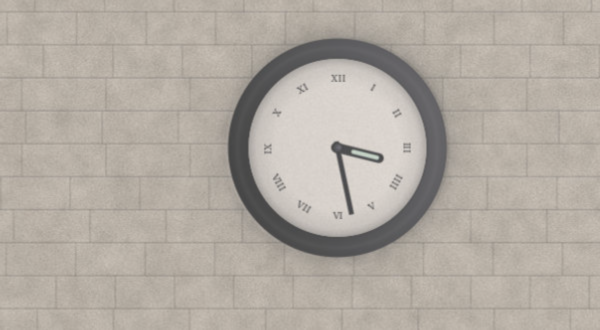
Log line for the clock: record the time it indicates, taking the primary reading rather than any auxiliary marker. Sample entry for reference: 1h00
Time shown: 3h28
